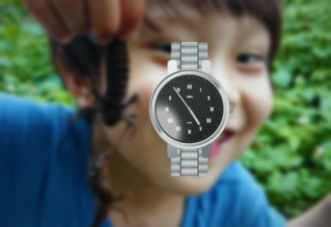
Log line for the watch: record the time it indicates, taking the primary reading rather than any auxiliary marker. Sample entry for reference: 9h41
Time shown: 4h54
